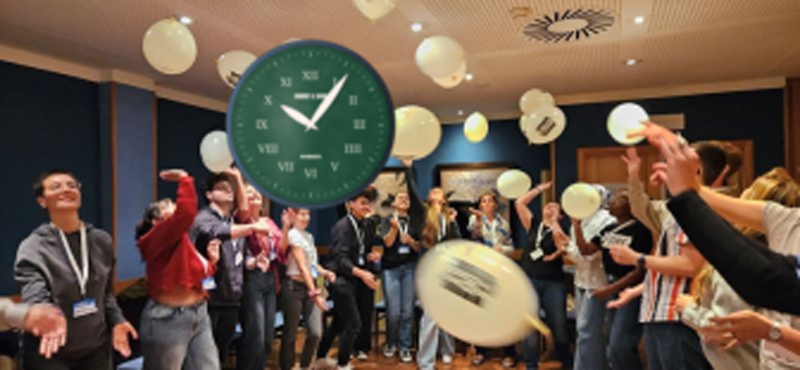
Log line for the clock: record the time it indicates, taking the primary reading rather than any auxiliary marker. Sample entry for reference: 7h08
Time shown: 10h06
